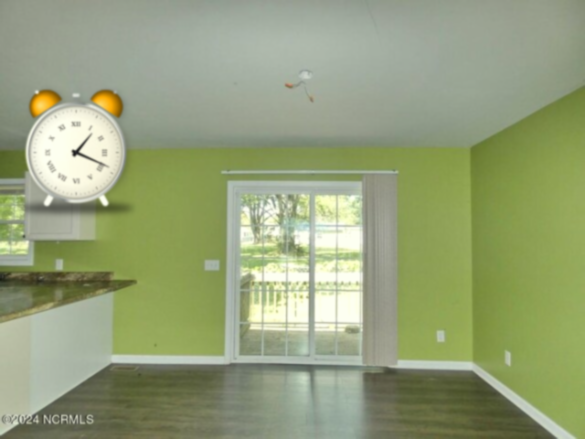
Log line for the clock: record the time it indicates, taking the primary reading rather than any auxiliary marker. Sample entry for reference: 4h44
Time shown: 1h19
